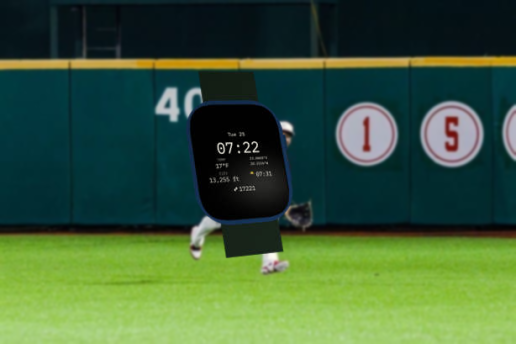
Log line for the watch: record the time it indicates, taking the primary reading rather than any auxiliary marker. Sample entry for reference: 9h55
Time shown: 7h22
